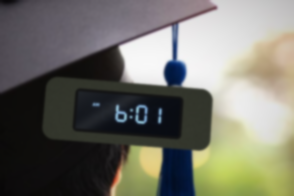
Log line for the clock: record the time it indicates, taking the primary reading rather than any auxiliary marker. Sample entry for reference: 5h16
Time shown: 6h01
